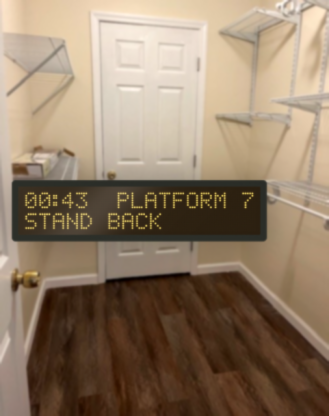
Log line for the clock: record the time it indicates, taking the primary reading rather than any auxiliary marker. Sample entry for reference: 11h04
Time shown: 0h43
